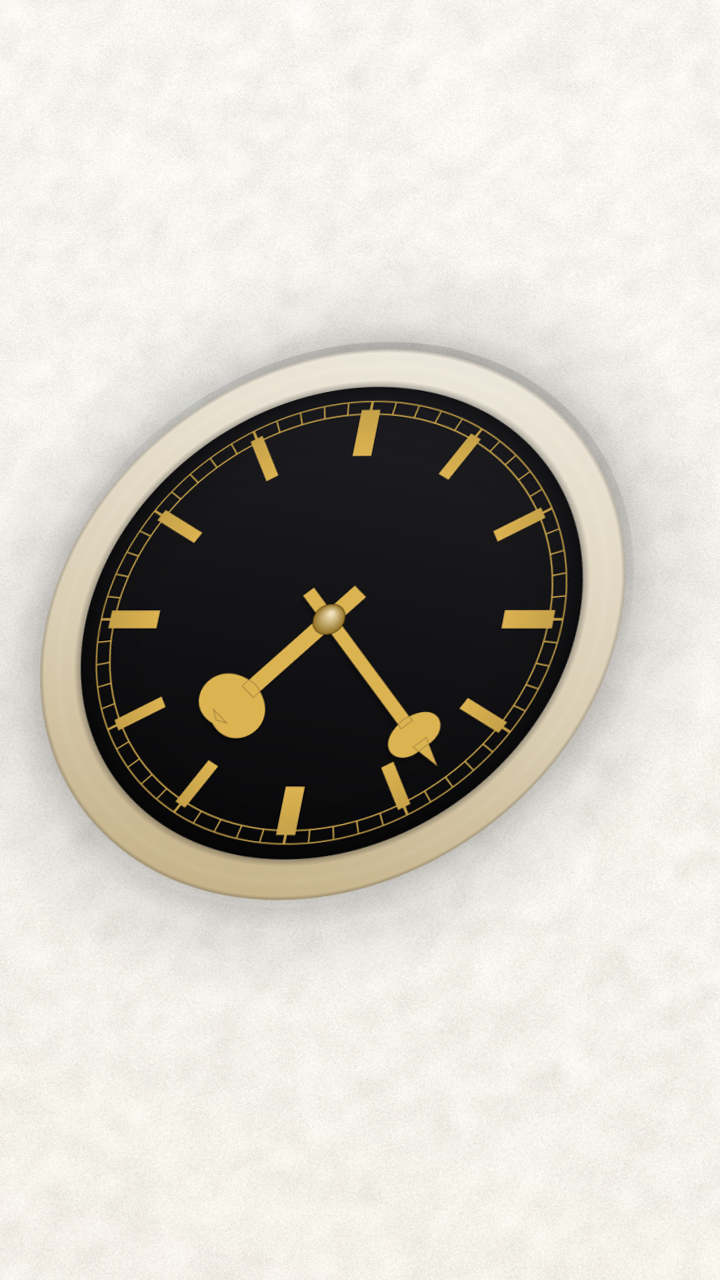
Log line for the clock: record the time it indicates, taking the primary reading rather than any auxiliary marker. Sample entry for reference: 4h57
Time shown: 7h23
